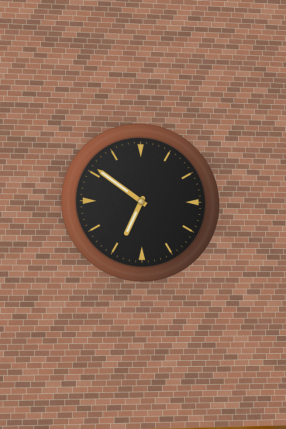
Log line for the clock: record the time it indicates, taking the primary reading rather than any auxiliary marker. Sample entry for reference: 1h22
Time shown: 6h51
